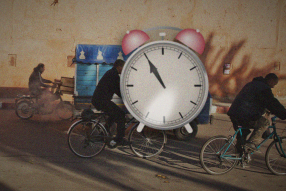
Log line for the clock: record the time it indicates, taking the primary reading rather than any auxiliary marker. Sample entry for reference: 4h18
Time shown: 10h55
